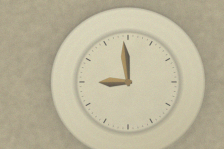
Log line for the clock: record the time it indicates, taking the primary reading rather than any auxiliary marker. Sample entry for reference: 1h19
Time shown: 8h59
